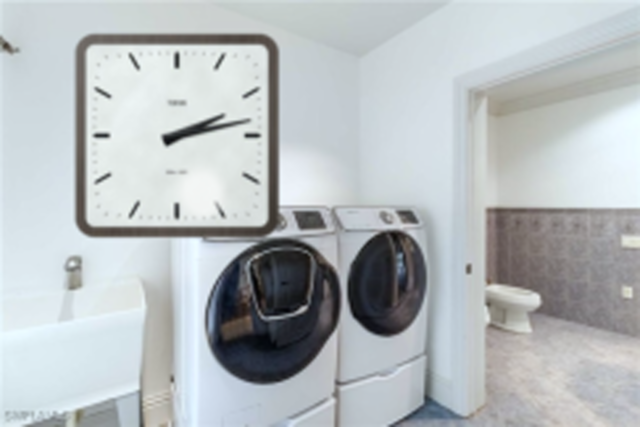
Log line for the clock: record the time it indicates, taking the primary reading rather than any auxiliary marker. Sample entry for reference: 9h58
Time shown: 2h13
